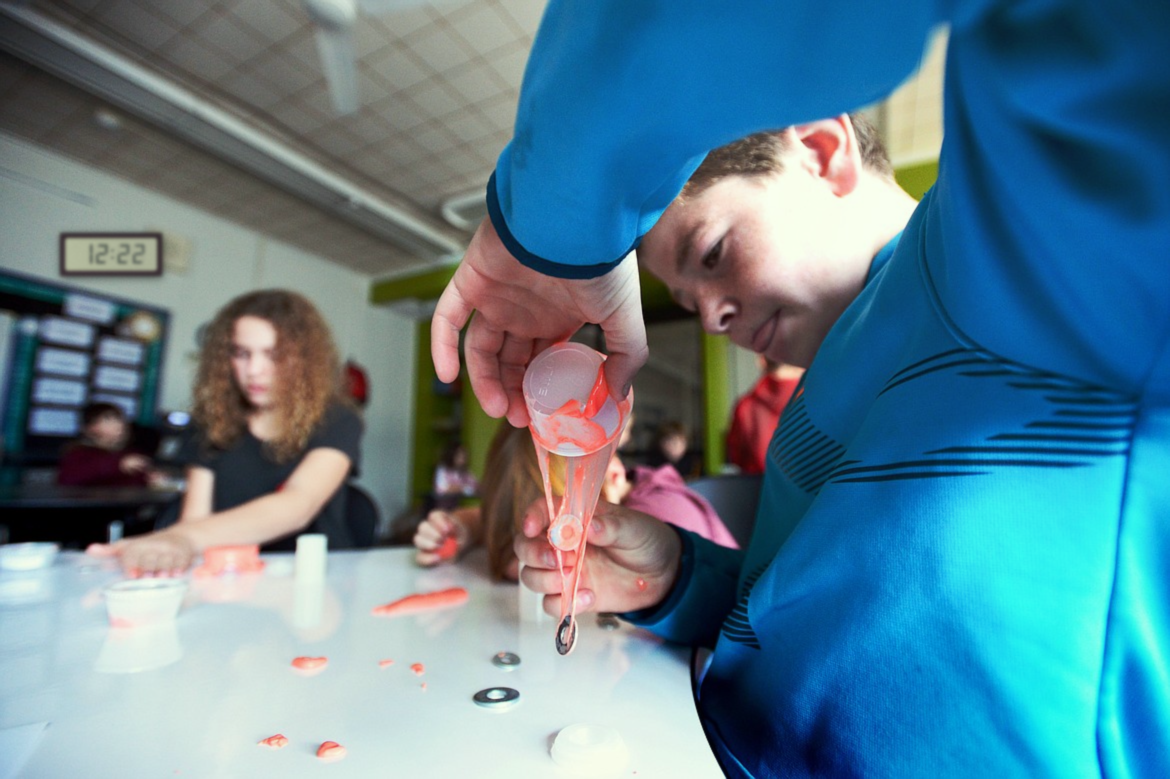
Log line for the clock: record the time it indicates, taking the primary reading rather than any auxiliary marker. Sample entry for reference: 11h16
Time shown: 12h22
